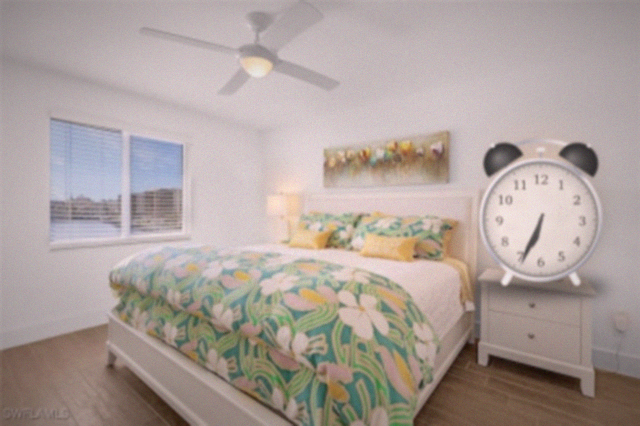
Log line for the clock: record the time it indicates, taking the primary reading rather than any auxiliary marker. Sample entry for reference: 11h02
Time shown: 6h34
